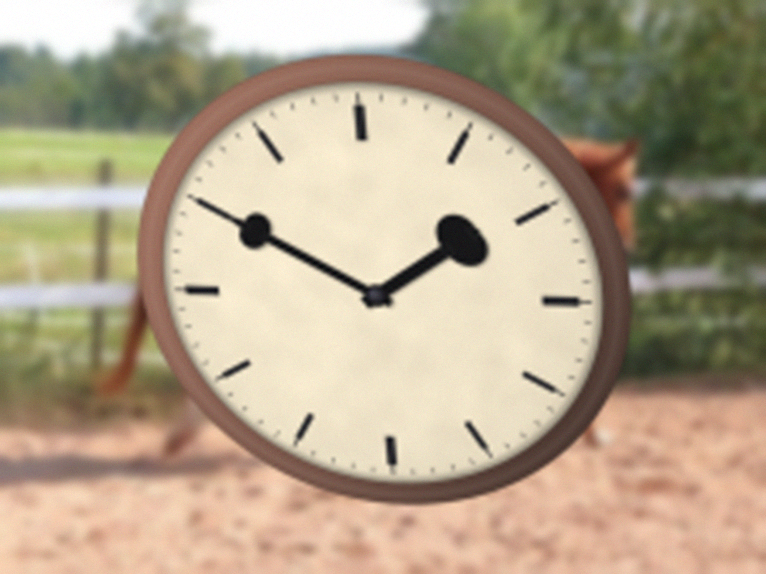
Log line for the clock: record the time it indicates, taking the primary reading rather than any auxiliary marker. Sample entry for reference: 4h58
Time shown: 1h50
